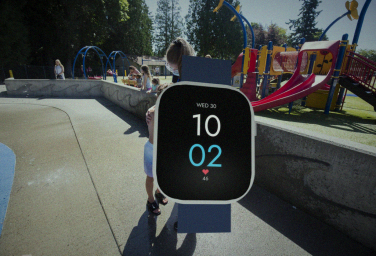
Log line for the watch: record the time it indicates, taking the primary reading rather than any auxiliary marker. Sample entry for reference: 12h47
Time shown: 10h02
